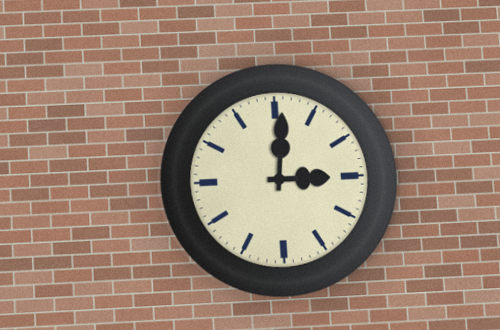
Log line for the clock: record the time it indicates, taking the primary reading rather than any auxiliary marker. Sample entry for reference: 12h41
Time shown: 3h01
